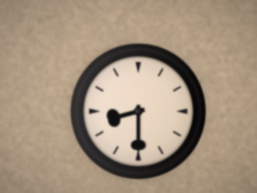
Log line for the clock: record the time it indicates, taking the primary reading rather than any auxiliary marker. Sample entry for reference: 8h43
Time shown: 8h30
